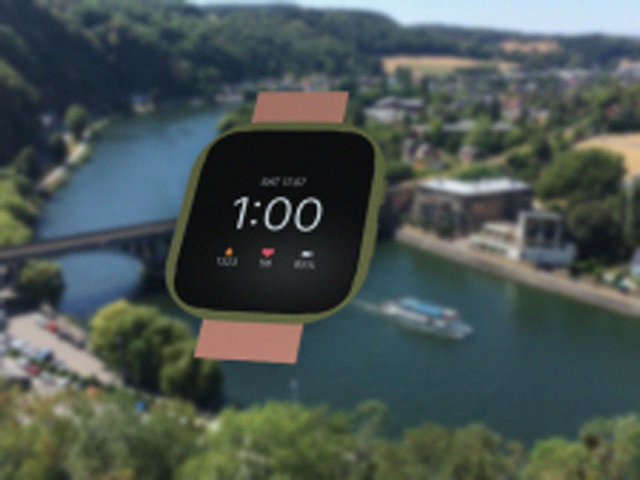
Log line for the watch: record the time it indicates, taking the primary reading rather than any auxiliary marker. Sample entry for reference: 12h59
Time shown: 1h00
